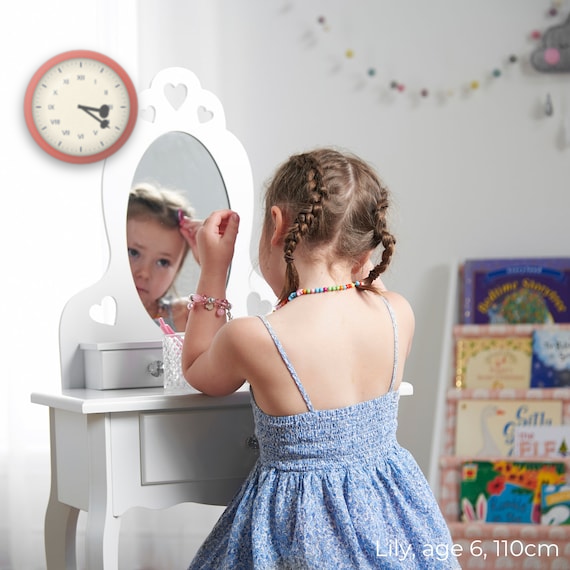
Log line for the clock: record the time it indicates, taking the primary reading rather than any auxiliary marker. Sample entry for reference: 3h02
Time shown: 3h21
